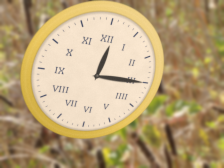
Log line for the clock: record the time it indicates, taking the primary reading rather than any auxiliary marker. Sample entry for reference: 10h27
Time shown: 12h15
